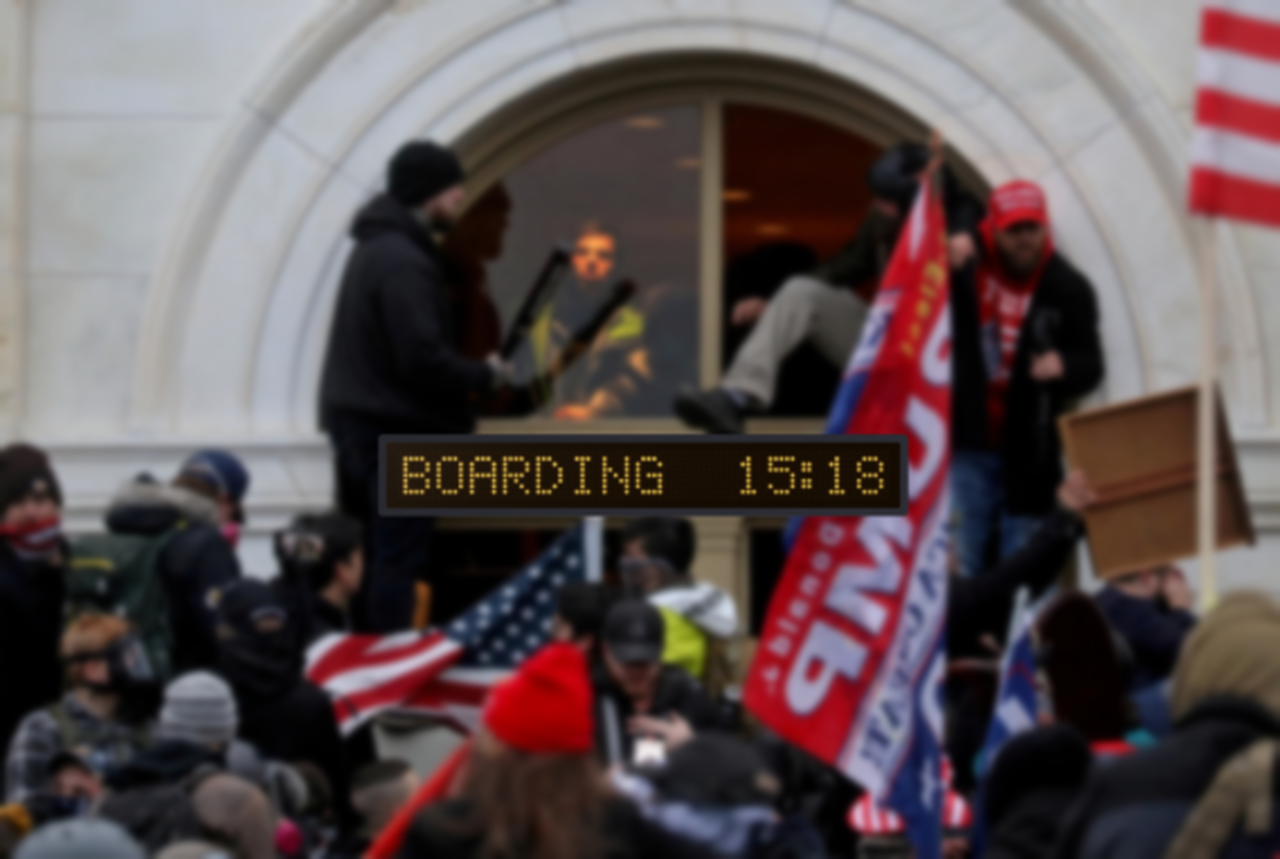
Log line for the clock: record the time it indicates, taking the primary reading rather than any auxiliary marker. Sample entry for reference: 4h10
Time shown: 15h18
